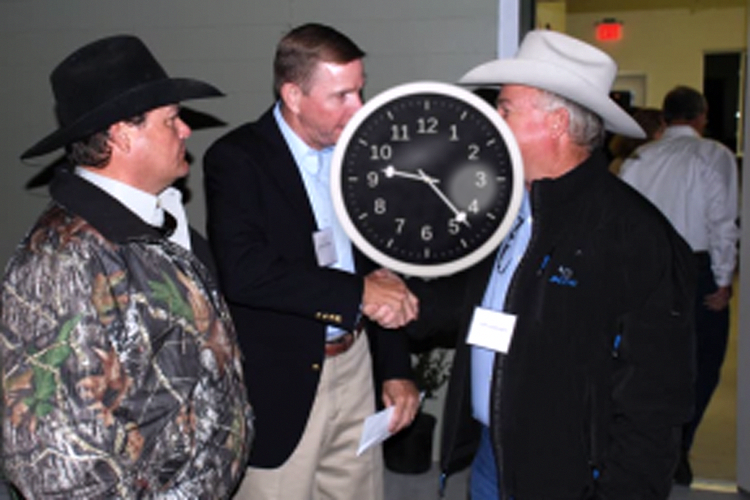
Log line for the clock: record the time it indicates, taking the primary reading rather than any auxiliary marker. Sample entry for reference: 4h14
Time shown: 9h23
